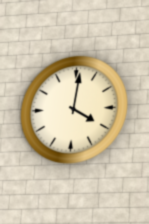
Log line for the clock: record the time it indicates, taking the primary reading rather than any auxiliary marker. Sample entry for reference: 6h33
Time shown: 4h01
